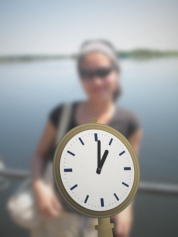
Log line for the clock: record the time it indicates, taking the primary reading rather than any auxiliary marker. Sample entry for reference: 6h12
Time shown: 1h01
